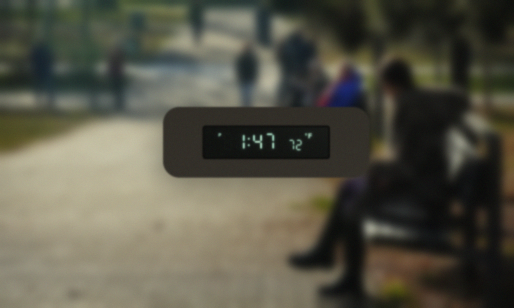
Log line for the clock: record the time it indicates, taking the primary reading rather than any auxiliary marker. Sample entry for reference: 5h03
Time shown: 1h47
